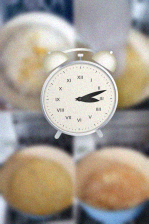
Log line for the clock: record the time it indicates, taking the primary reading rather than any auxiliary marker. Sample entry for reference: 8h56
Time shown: 3h12
